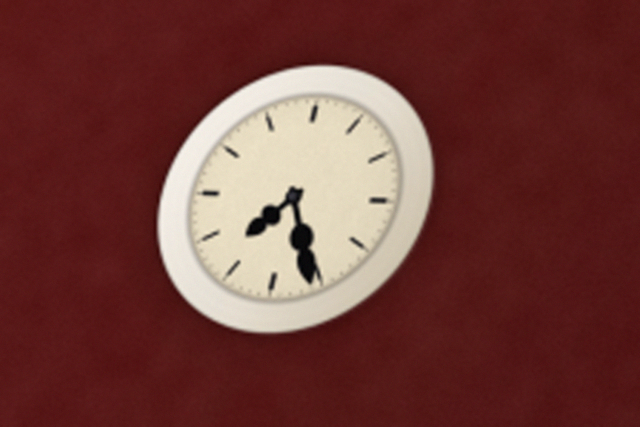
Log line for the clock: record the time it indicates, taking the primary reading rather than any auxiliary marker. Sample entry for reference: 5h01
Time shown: 7h26
